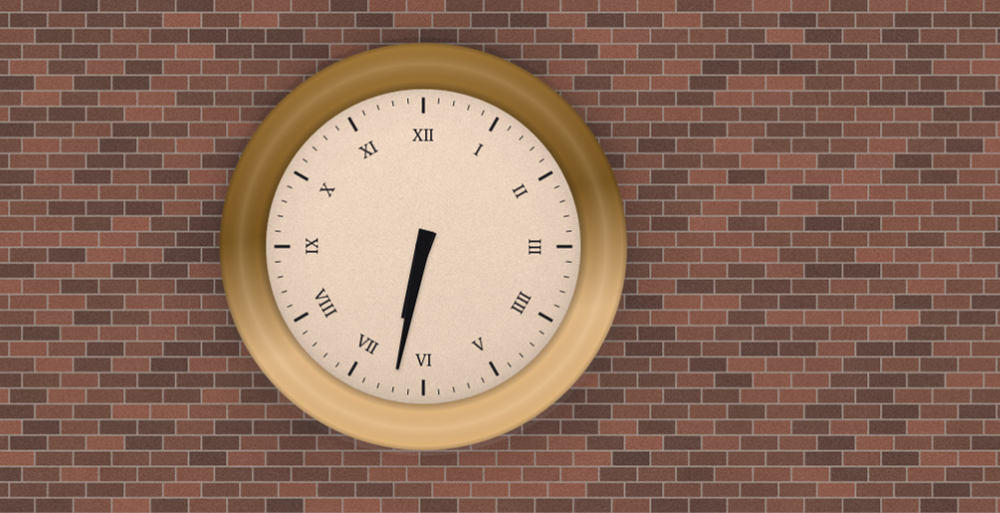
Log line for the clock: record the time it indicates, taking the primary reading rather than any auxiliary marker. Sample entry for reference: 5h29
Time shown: 6h32
